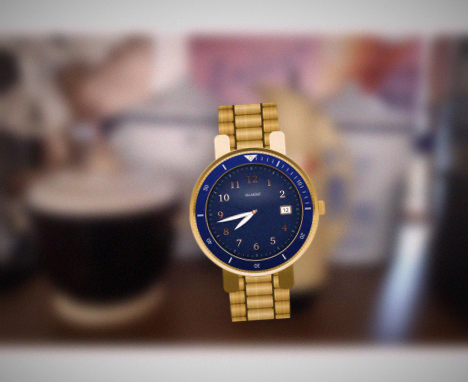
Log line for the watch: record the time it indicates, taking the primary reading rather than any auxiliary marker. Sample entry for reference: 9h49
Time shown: 7h43
